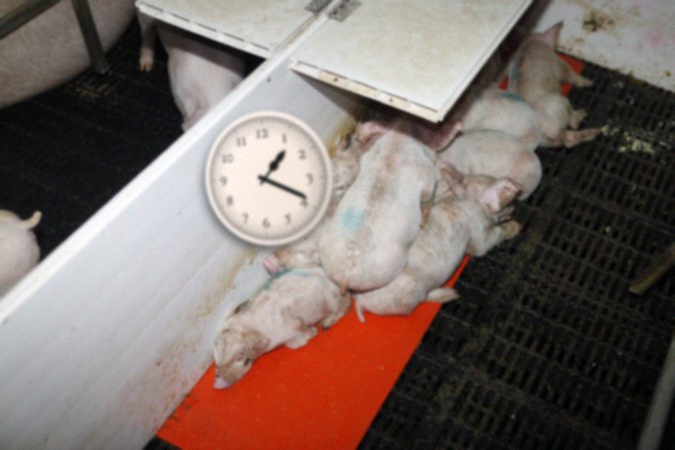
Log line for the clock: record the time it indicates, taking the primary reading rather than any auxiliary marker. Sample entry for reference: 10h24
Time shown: 1h19
